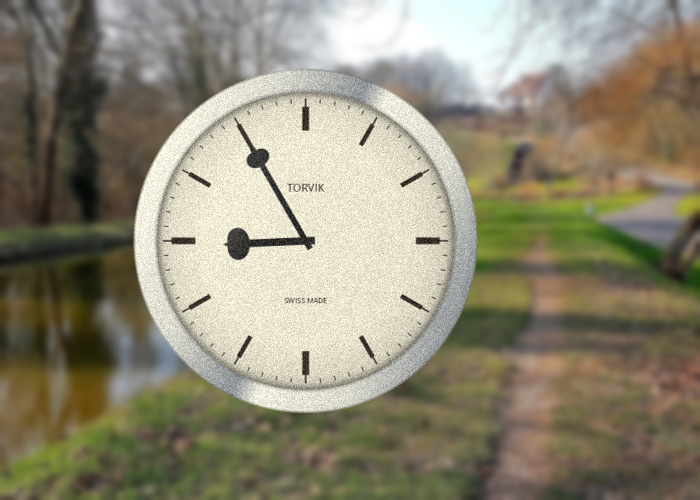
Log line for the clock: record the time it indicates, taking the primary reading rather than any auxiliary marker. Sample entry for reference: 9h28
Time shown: 8h55
